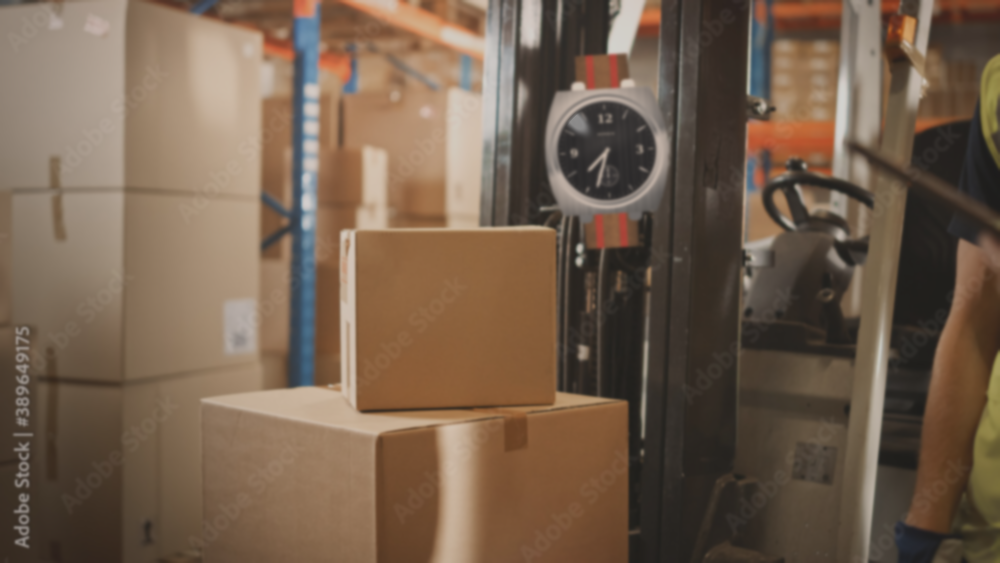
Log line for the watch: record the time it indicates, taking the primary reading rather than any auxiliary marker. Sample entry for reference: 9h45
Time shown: 7h33
